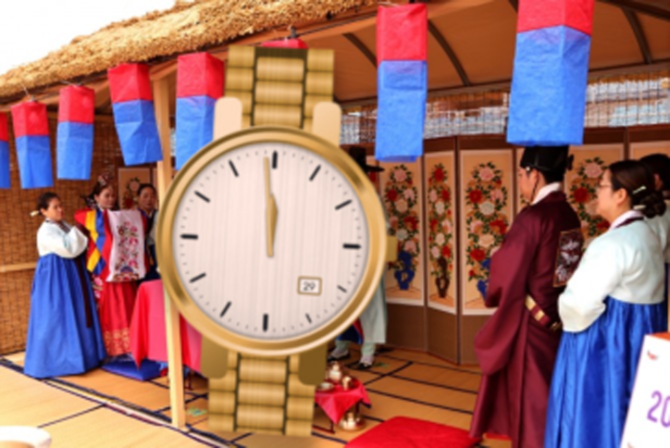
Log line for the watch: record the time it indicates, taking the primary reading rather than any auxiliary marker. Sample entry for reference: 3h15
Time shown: 11h59
